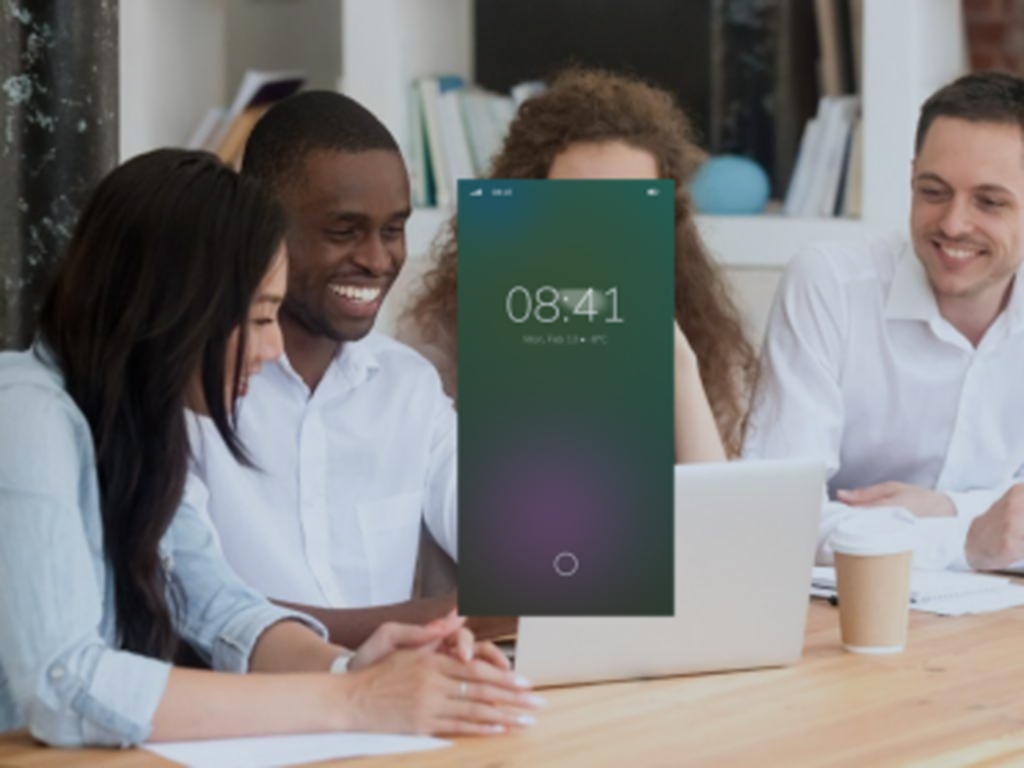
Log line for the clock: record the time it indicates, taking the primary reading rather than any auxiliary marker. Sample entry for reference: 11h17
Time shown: 8h41
